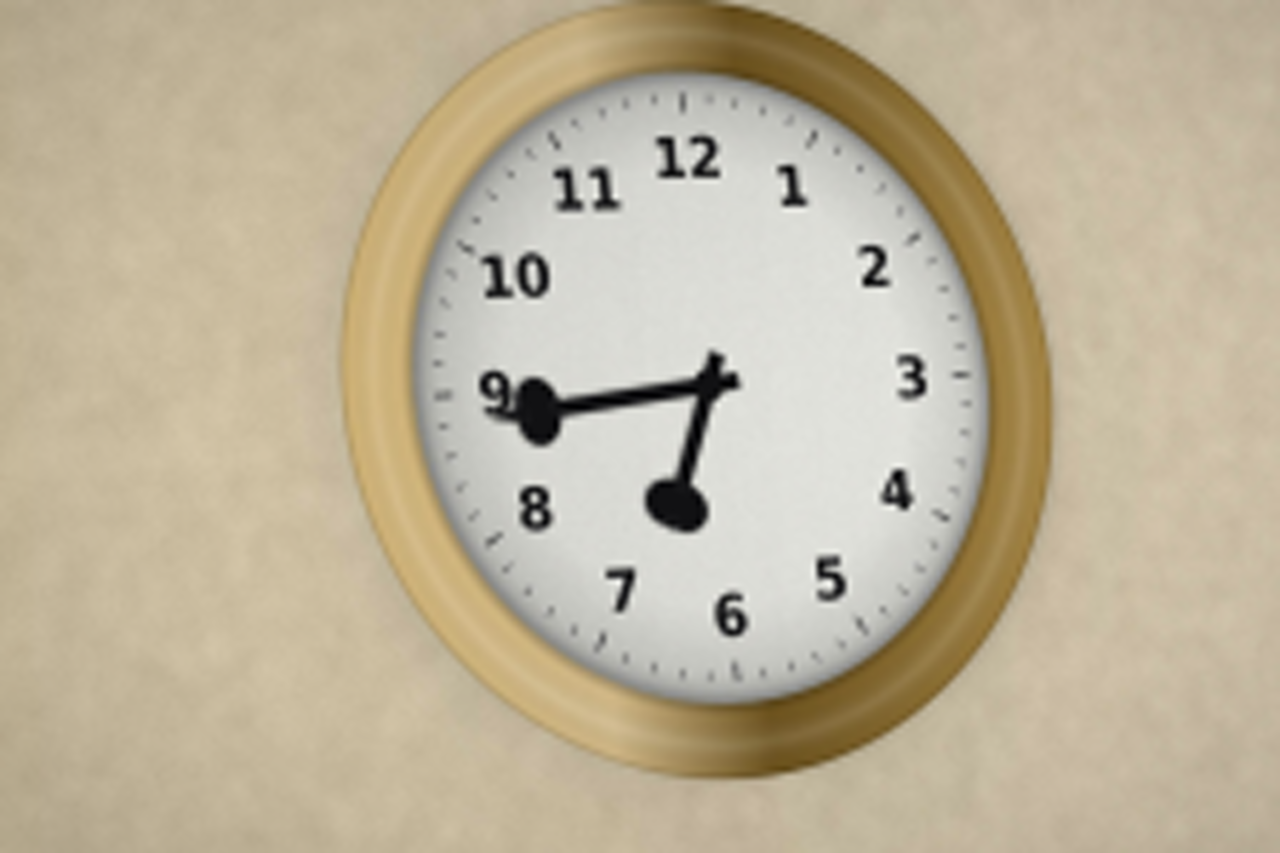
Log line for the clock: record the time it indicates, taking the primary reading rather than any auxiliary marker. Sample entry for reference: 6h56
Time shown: 6h44
